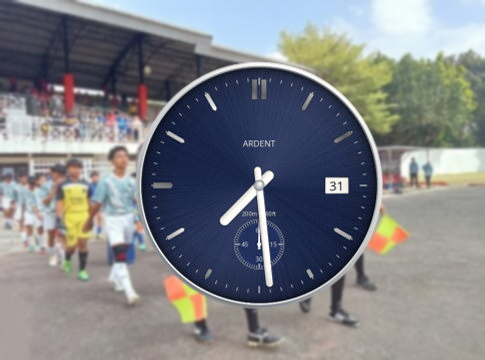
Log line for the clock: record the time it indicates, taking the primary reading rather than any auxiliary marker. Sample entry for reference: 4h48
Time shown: 7h29
